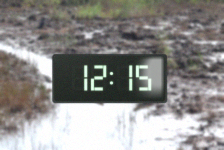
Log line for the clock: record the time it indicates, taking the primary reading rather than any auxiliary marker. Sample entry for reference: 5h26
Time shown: 12h15
